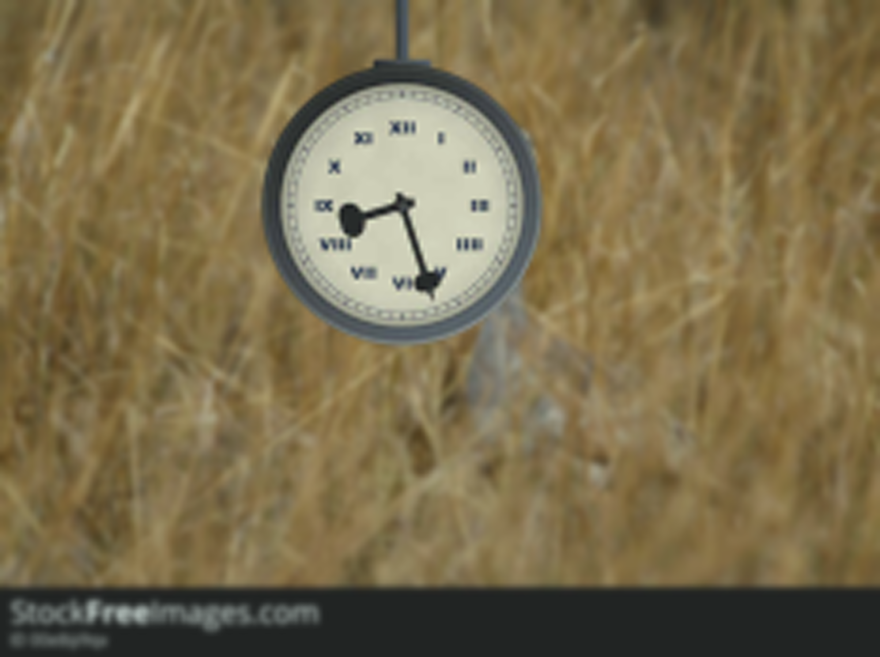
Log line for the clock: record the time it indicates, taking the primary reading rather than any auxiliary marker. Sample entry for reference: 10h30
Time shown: 8h27
